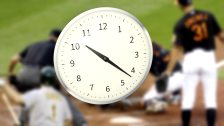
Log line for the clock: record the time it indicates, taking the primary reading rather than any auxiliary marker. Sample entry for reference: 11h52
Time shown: 10h22
